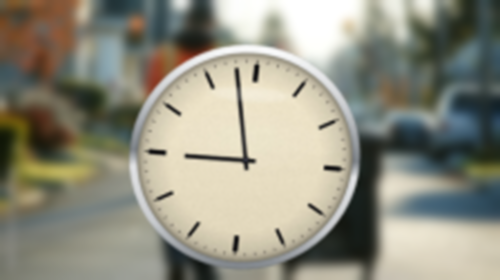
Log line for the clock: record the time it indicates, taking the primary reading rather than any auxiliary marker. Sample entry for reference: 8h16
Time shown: 8h58
